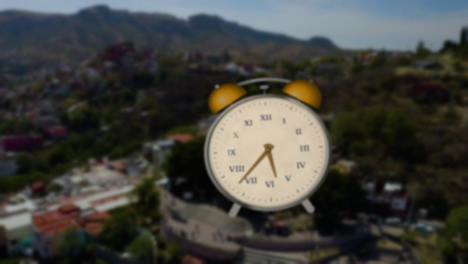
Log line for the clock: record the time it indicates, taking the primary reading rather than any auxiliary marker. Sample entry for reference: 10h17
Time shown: 5h37
